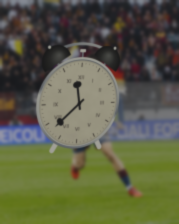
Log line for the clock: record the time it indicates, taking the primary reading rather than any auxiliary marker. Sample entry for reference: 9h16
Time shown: 11h38
